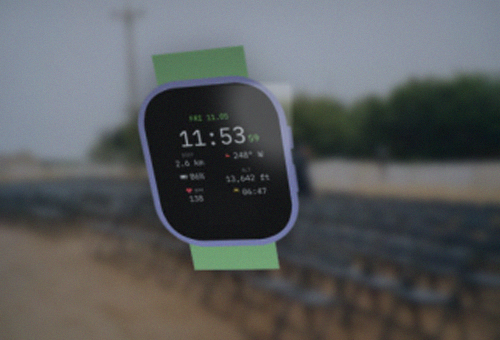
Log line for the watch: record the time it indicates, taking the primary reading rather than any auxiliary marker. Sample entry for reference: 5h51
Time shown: 11h53
